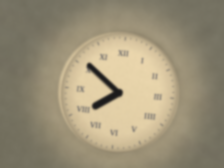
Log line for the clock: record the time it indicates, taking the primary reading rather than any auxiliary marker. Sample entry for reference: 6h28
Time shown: 7h51
